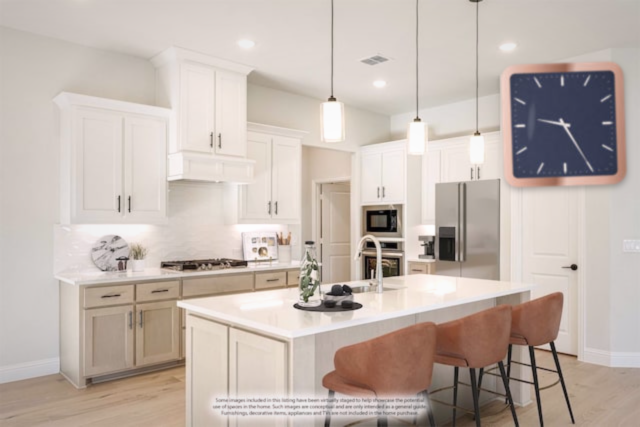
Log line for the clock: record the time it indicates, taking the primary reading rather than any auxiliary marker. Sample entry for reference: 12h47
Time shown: 9h25
